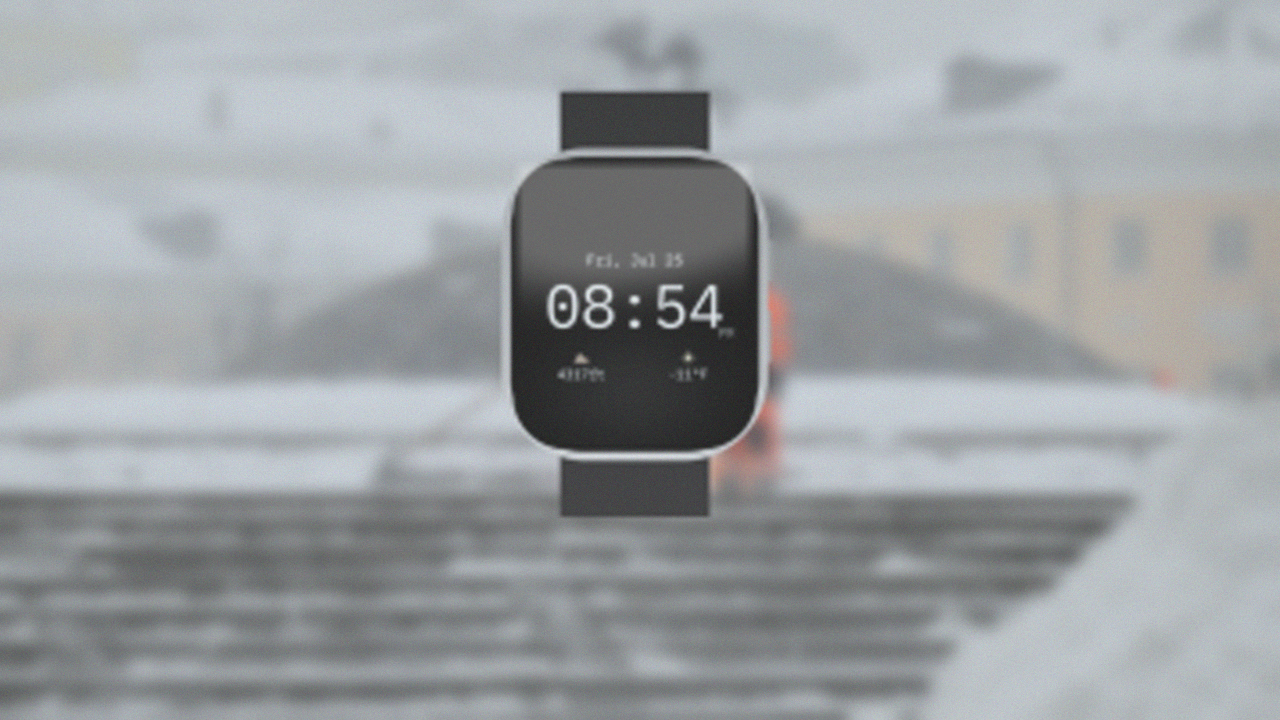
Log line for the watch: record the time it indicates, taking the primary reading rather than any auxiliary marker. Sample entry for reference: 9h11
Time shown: 8h54
